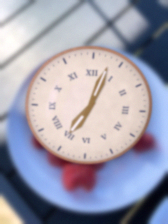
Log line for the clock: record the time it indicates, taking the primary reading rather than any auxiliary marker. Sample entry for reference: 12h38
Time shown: 7h03
